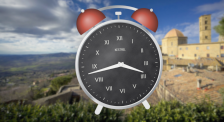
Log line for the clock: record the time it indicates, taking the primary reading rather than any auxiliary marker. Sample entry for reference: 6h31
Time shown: 3h43
